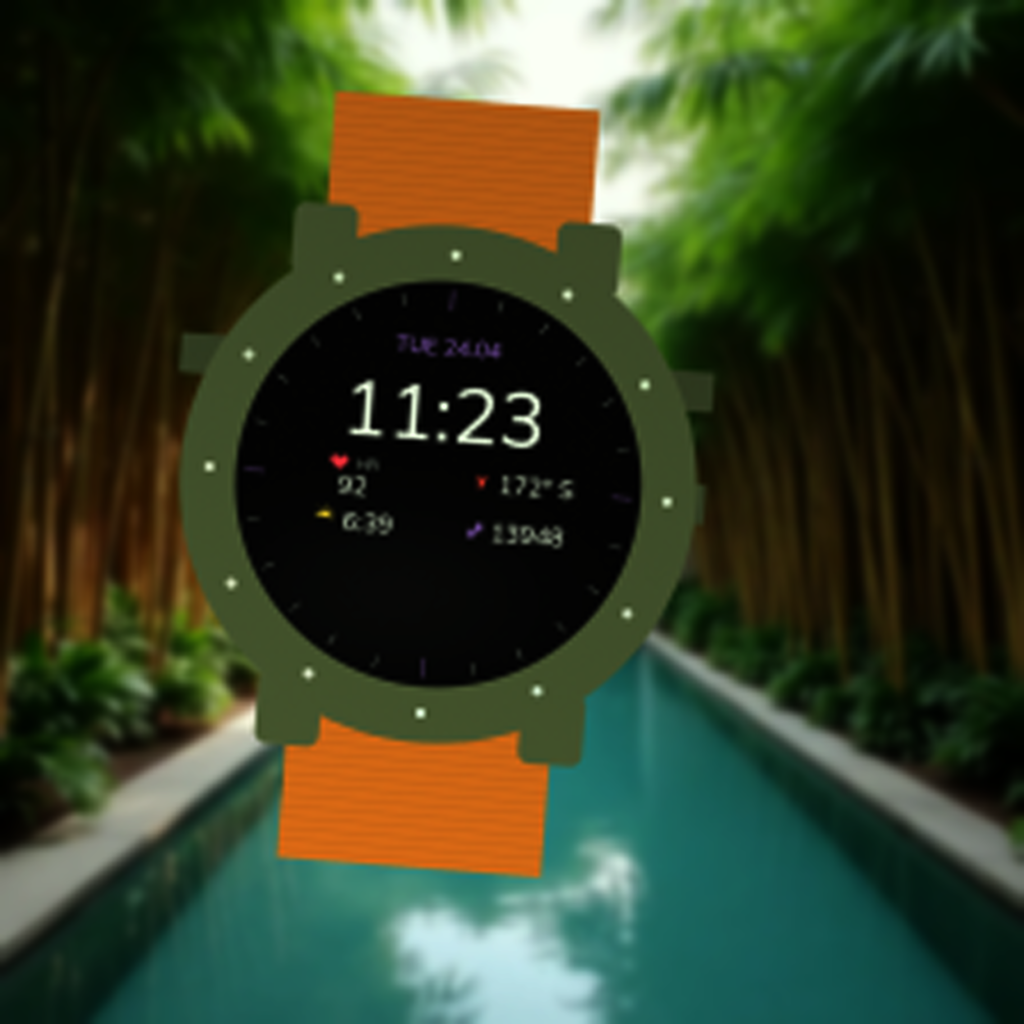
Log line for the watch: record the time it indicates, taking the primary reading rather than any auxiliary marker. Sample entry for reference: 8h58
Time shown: 11h23
